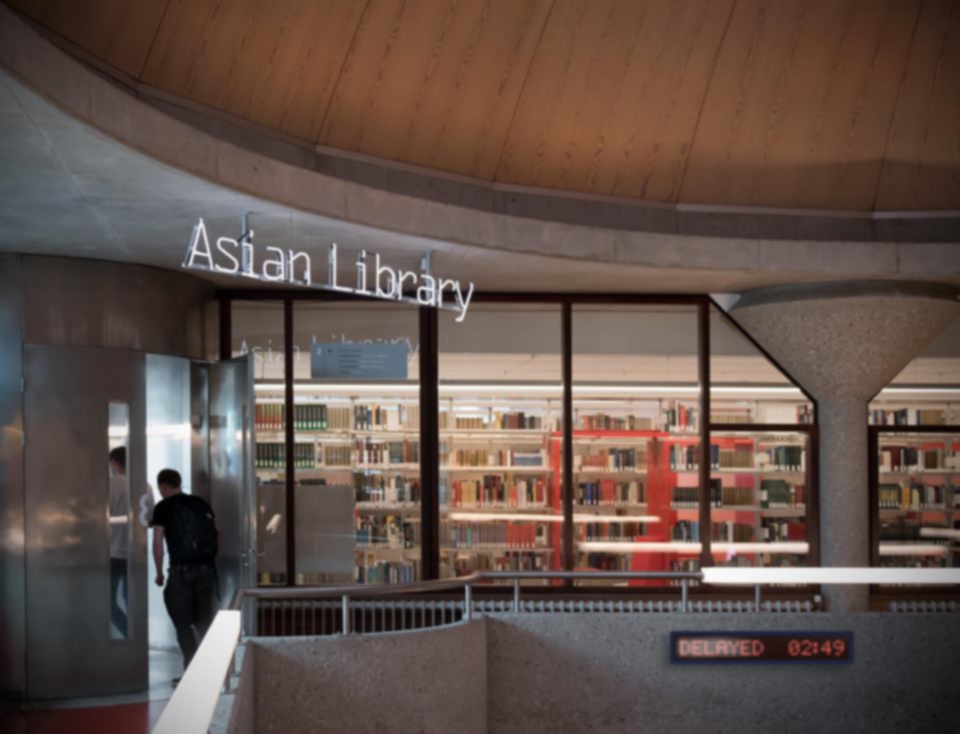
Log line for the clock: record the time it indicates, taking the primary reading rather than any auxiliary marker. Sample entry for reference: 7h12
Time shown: 2h49
